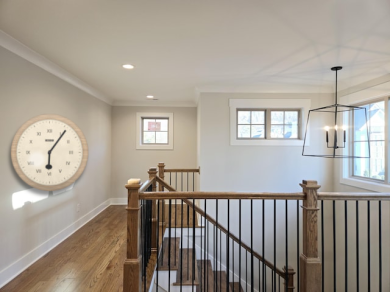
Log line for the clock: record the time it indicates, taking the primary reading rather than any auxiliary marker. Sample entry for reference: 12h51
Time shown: 6h06
